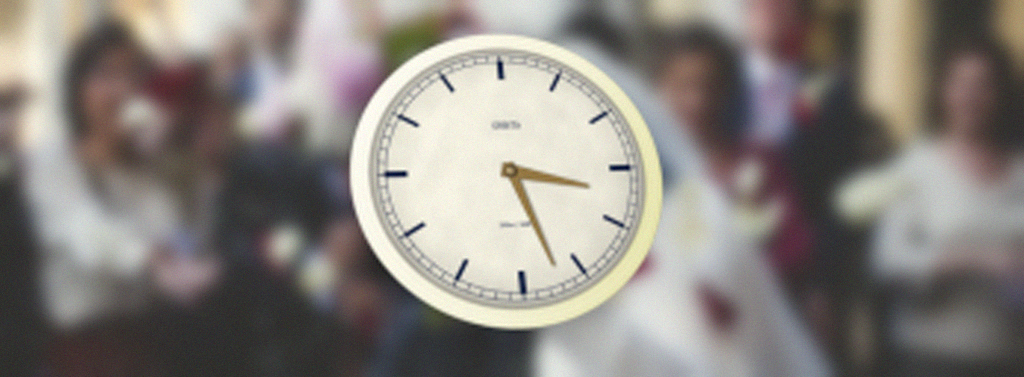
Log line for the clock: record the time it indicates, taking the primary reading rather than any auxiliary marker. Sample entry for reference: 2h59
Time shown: 3h27
